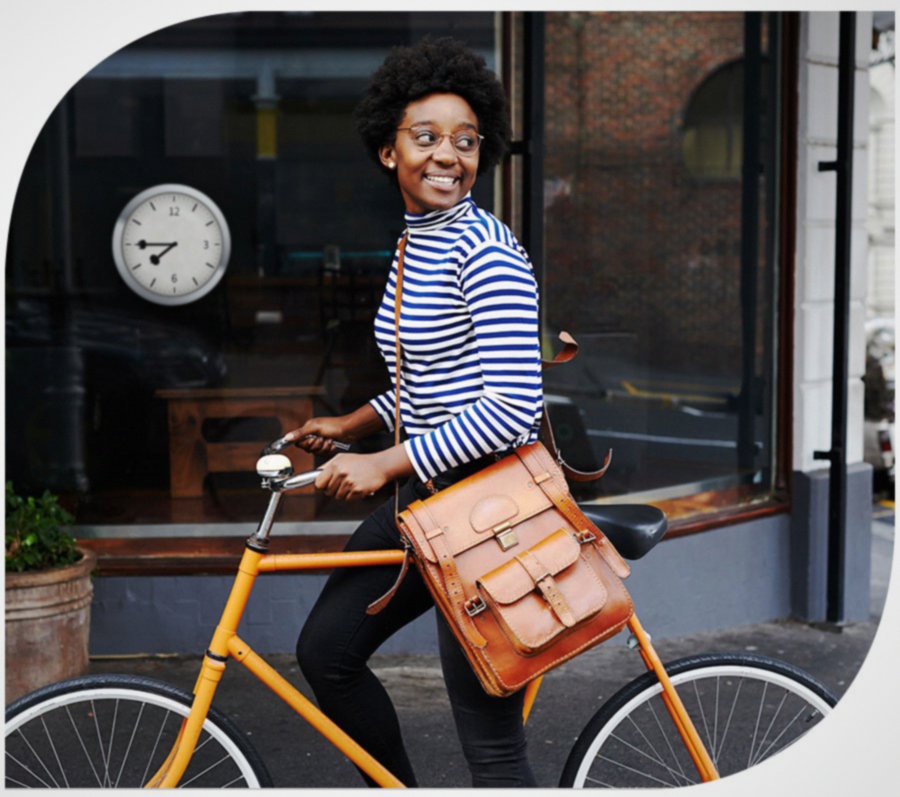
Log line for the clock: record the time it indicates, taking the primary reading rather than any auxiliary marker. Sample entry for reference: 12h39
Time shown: 7h45
